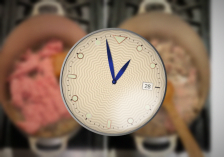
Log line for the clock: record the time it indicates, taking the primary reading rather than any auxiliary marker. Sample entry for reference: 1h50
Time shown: 12h57
